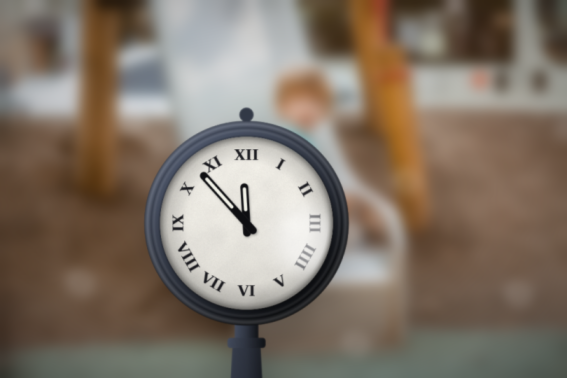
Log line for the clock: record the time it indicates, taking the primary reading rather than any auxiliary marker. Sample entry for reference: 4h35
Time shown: 11h53
